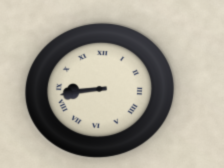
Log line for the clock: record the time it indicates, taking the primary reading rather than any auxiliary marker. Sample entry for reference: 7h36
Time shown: 8h43
